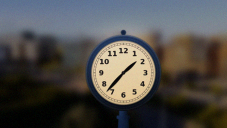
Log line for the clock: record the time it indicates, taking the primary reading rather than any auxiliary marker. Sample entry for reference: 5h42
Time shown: 1h37
